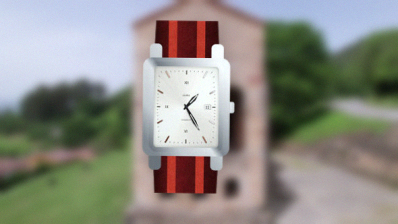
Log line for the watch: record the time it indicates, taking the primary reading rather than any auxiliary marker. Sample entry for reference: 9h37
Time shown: 1h25
